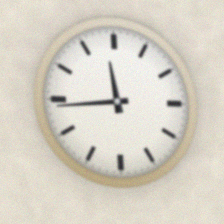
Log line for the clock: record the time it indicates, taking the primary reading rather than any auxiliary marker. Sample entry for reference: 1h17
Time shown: 11h44
